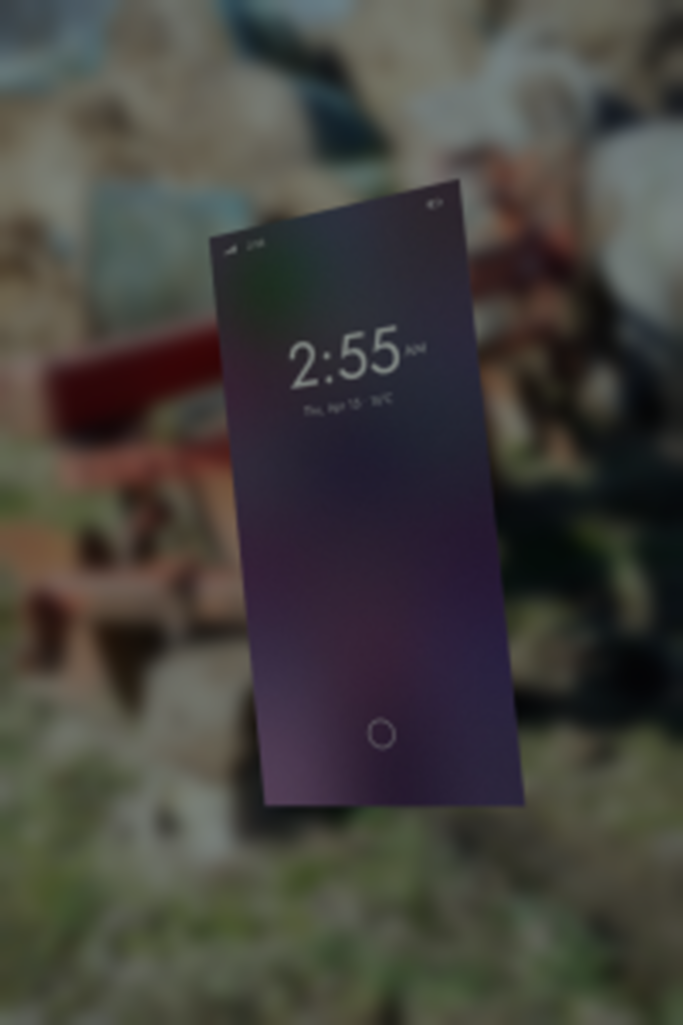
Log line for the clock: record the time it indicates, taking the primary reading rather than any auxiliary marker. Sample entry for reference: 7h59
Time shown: 2h55
